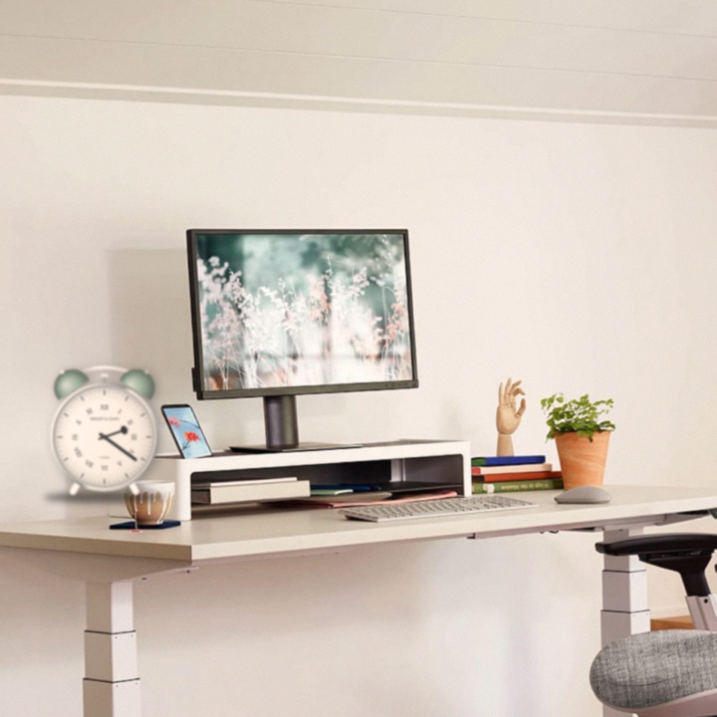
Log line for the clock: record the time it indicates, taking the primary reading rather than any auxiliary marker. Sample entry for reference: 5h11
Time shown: 2h21
